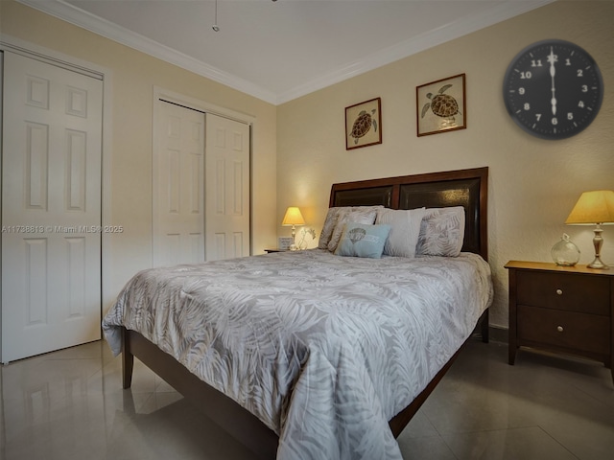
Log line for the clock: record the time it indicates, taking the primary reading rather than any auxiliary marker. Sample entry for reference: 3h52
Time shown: 6h00
